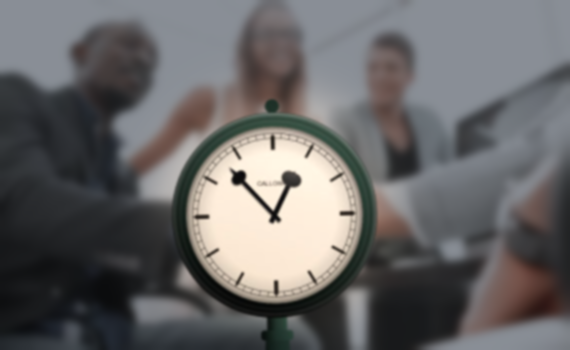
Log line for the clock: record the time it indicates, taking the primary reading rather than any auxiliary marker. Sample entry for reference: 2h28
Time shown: 12h53
